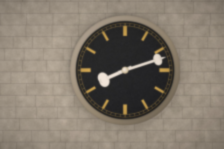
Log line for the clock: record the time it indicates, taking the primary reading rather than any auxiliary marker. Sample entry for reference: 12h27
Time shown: 8h12
